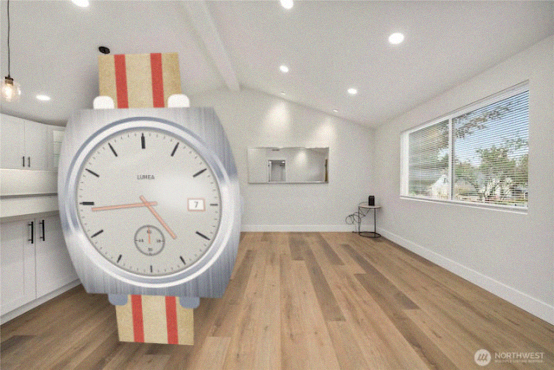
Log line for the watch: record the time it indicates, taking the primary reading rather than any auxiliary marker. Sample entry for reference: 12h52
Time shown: 4h44
